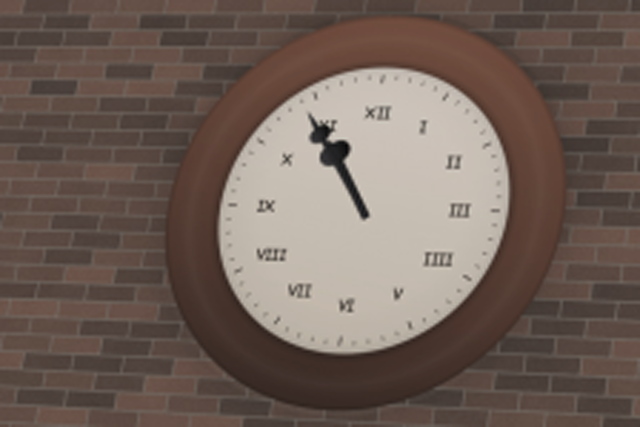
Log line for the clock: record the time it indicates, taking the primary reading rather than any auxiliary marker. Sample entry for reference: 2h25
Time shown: 10h54
